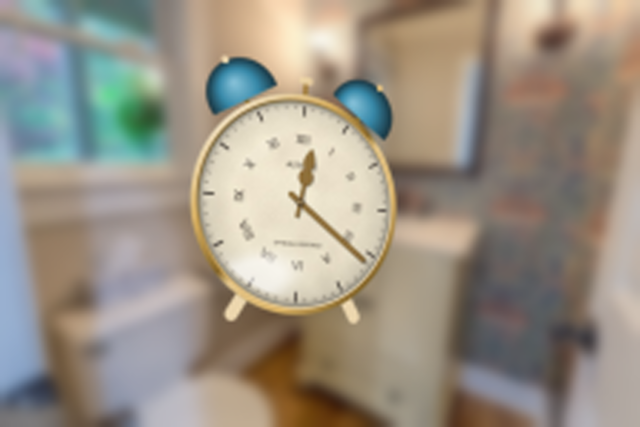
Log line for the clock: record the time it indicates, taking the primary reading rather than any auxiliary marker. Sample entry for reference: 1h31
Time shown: 12h21
